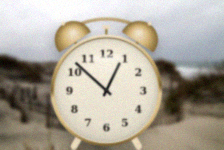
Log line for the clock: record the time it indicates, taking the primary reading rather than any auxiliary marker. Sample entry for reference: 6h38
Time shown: 12h52
